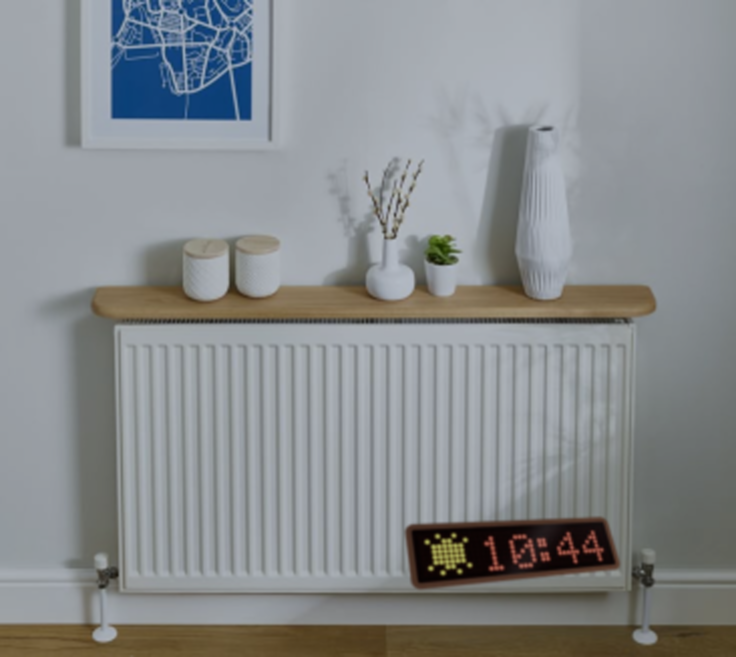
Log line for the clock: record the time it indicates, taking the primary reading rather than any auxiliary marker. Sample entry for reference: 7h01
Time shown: 10h44
